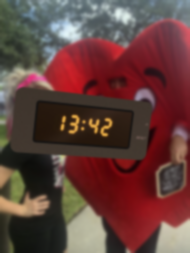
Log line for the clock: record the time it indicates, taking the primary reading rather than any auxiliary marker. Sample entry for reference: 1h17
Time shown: 13h42
